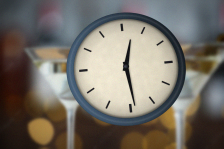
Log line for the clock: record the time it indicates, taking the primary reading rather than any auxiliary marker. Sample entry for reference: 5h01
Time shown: 12h29
